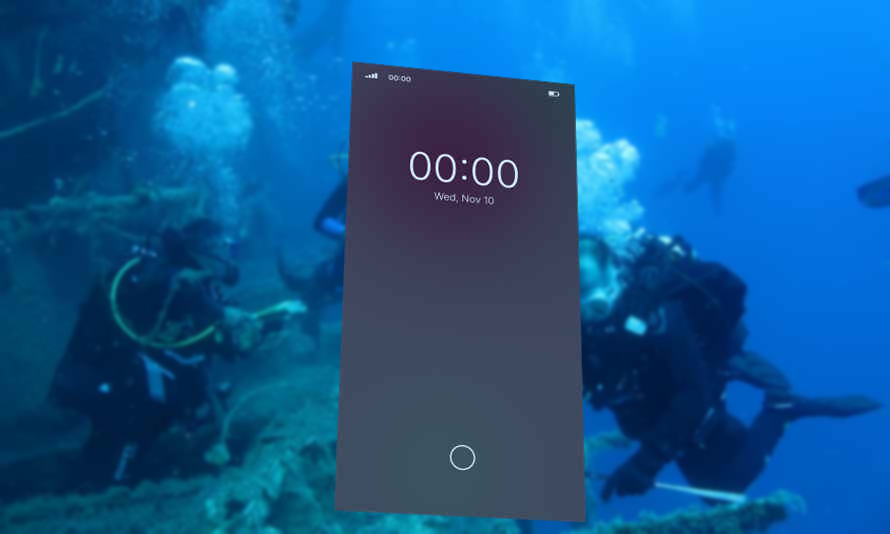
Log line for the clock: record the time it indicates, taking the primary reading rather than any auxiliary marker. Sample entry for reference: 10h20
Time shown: 0h00
